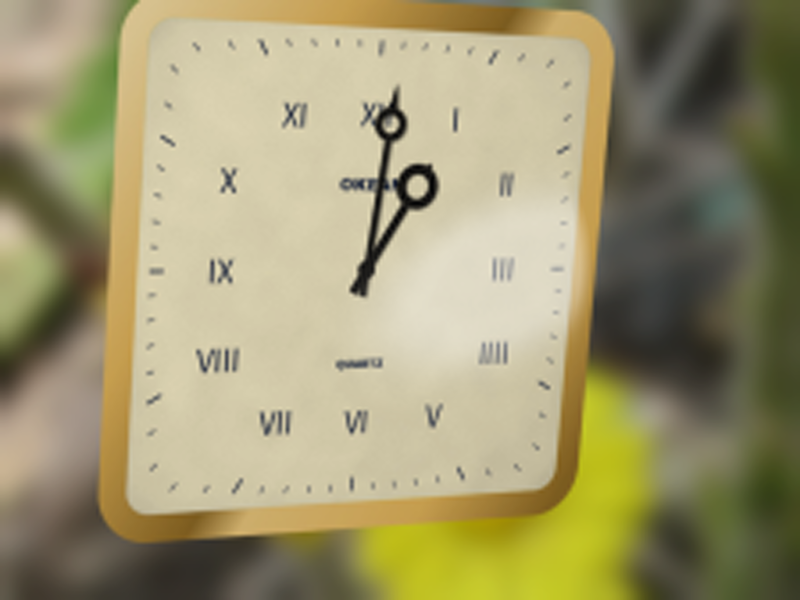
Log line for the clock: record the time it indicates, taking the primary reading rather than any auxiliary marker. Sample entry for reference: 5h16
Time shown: 1h01
